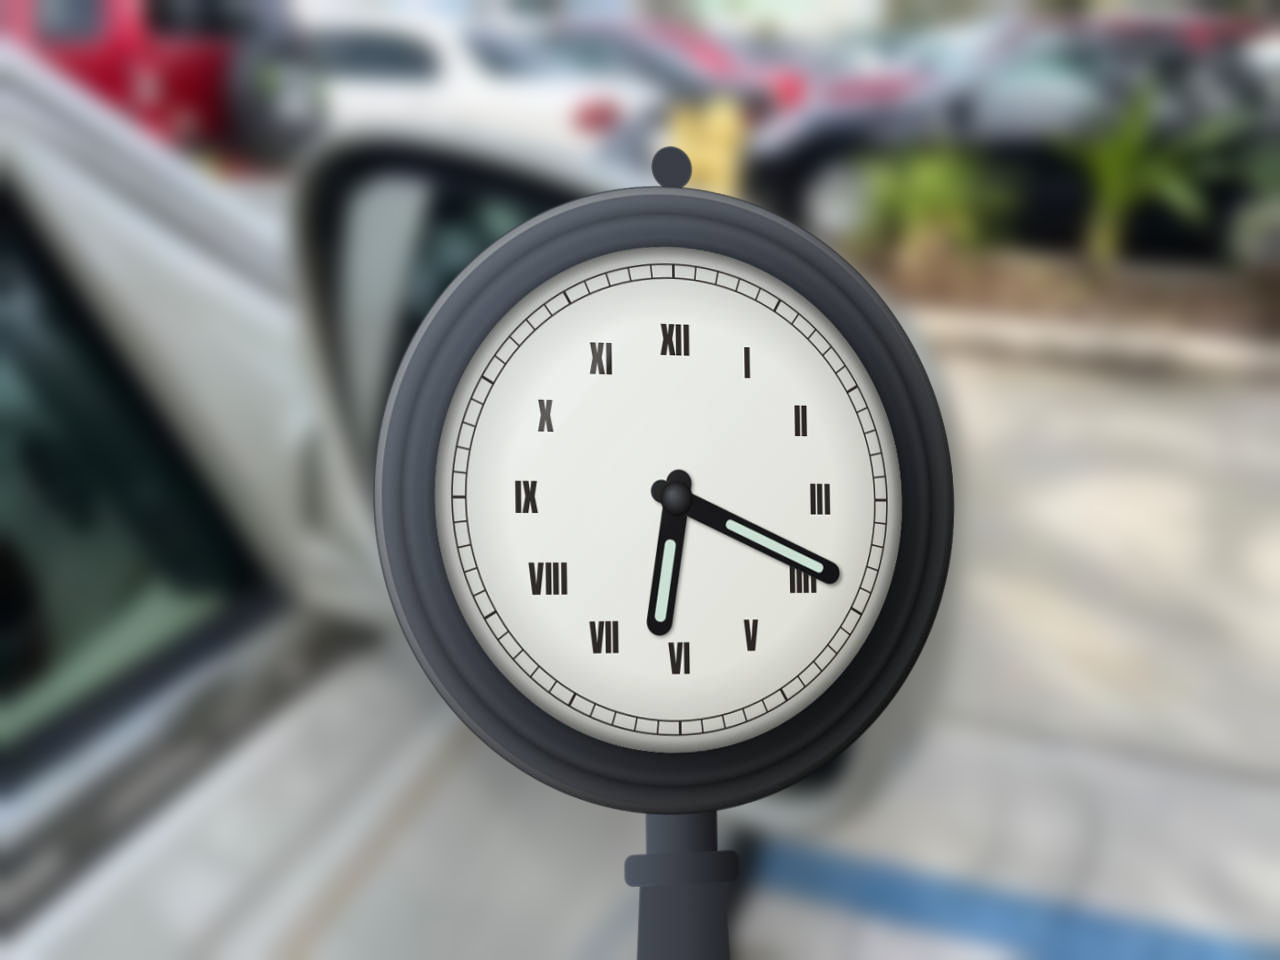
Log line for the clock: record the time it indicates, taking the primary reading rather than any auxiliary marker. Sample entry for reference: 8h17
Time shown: 6h19
